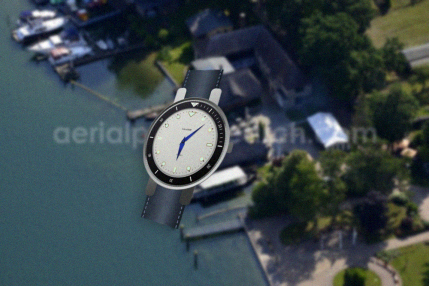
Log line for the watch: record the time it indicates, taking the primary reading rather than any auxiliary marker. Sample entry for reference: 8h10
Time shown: 6h07
